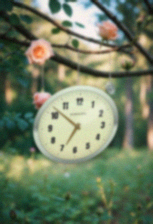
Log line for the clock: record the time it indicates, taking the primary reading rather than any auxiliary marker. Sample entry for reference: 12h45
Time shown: 6h52
